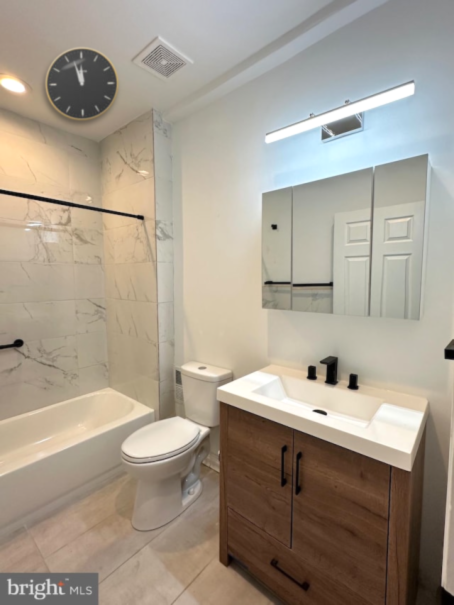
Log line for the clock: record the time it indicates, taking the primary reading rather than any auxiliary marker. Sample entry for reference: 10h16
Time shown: 11h57
